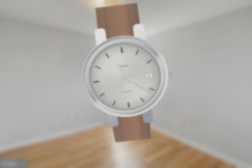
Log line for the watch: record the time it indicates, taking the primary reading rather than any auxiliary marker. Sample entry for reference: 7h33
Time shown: 11h21
